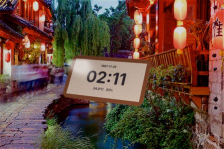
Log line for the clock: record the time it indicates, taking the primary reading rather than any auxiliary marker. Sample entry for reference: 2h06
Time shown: 2h11
